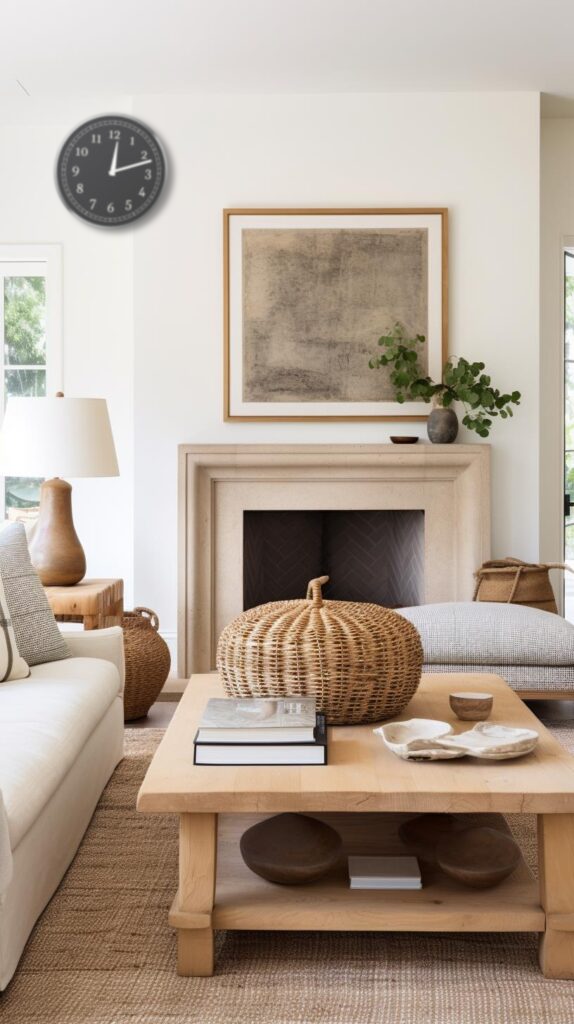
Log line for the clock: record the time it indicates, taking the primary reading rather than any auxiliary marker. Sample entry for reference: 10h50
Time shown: 12h12
